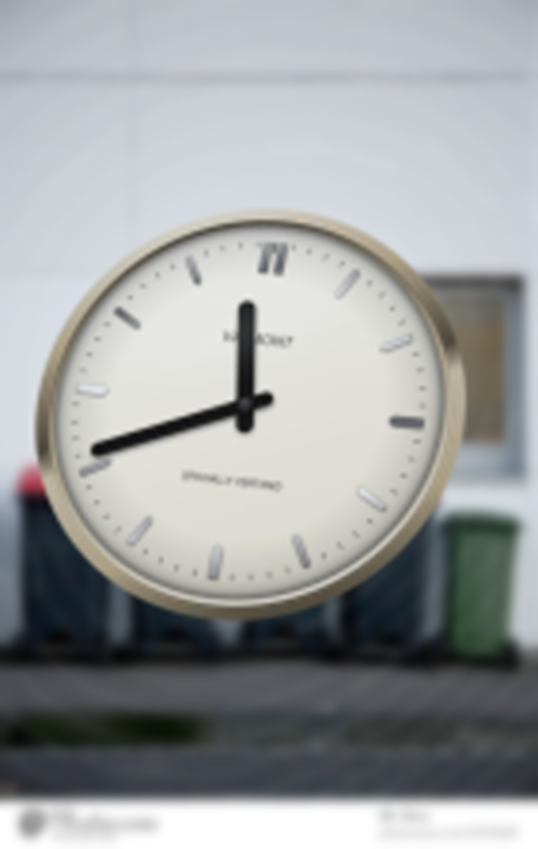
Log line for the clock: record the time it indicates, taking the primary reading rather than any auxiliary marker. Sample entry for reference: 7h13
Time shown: 11h41
